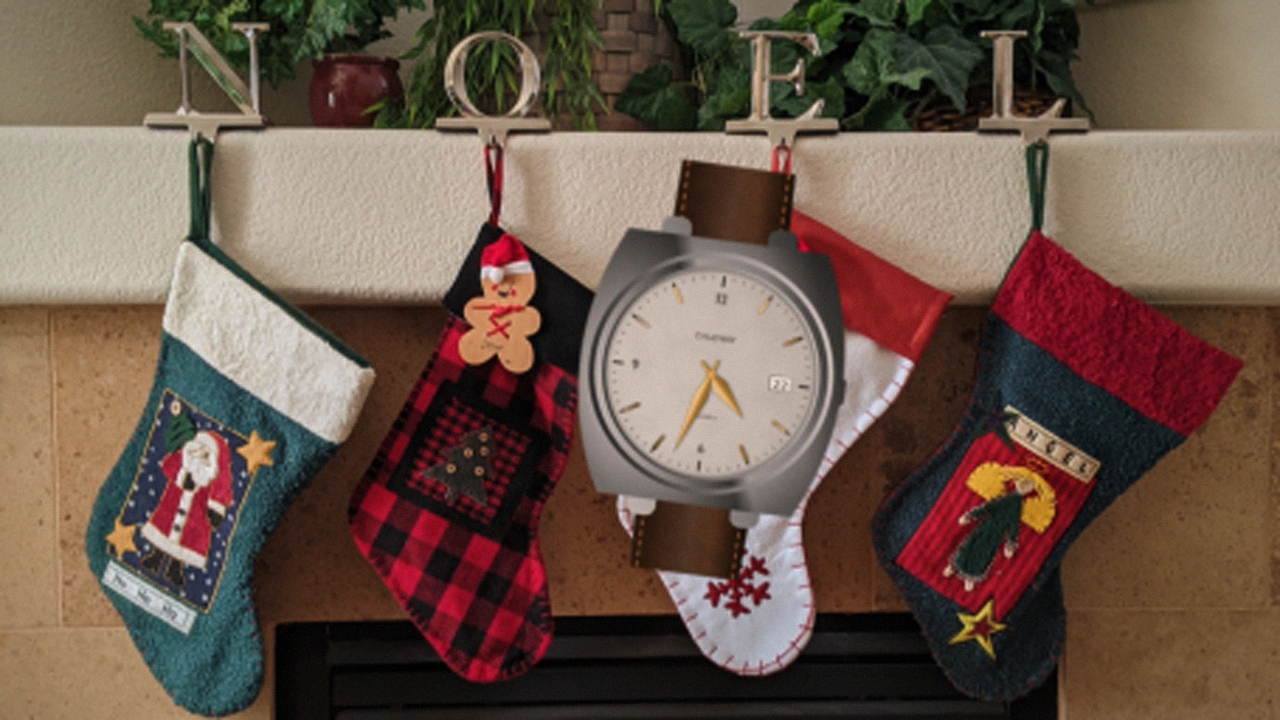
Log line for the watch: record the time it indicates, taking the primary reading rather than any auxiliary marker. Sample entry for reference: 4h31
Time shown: 4h33
